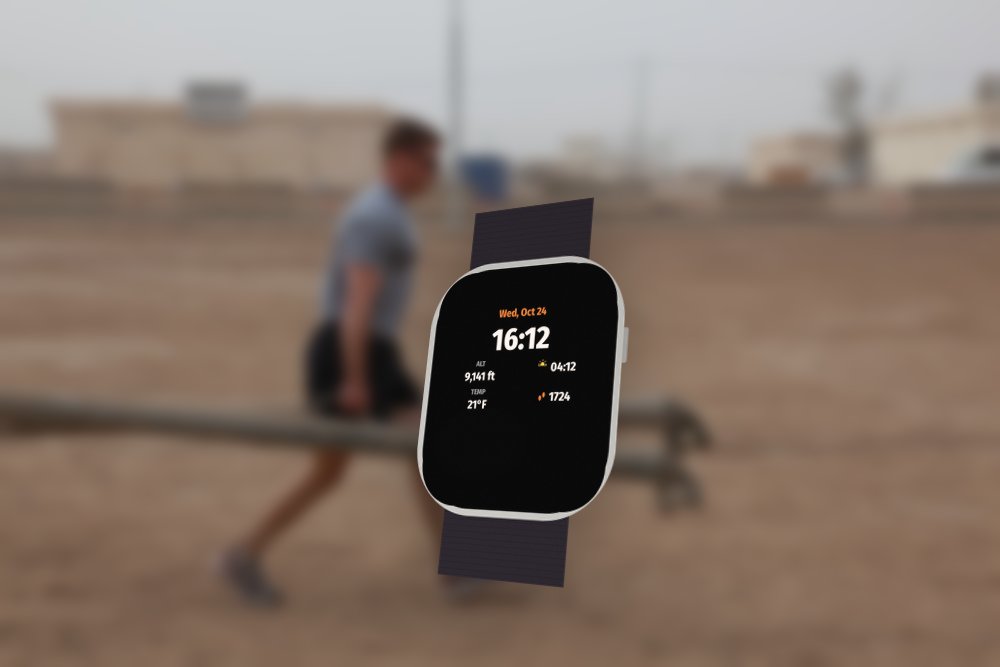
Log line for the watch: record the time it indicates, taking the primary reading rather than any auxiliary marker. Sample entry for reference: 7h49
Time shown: 16h12
